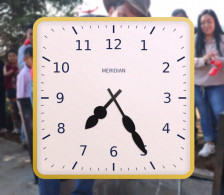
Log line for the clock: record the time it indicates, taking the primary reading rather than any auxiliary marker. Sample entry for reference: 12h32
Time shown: 7h25
